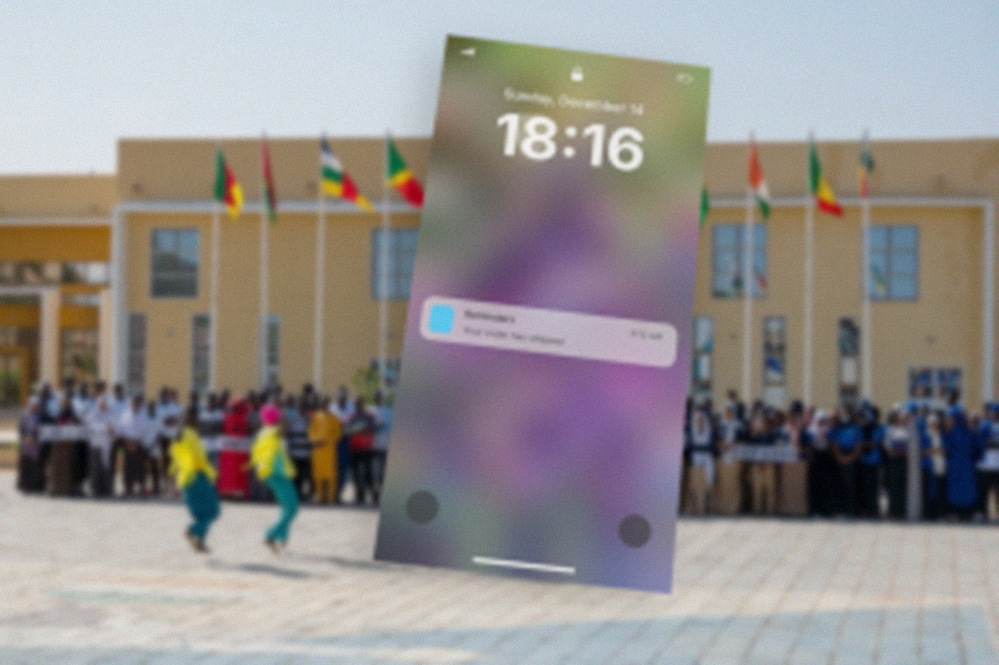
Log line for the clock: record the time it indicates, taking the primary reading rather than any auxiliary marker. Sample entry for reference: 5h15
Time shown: 18h16
